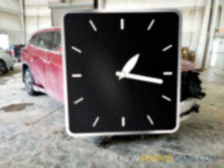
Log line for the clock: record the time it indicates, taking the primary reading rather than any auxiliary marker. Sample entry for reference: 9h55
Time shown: 1h17
